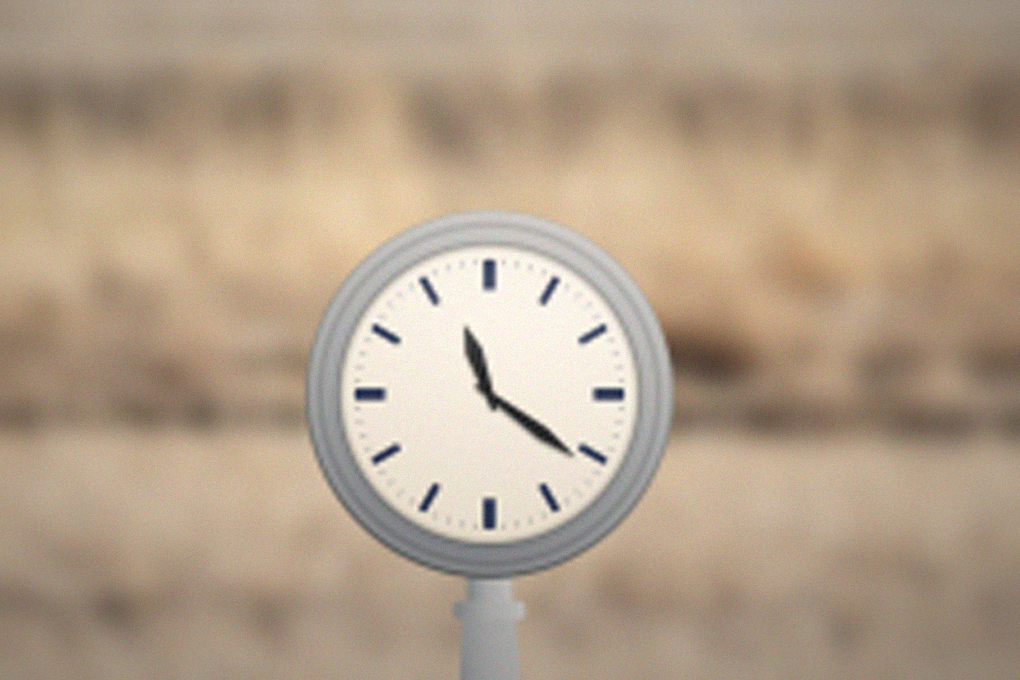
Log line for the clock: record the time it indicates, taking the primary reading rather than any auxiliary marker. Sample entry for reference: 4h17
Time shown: 11h21
